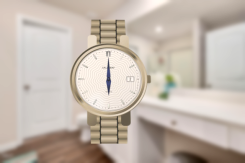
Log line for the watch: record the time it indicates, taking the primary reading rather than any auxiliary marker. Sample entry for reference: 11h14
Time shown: 6h00
